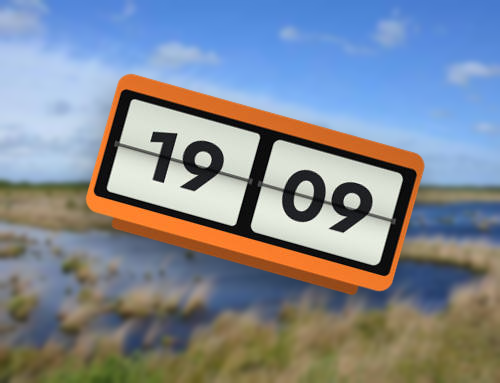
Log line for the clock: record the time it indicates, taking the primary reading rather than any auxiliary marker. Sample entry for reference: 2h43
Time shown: 19h09
